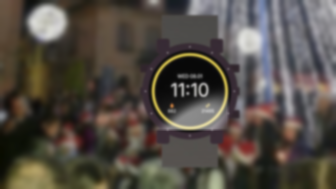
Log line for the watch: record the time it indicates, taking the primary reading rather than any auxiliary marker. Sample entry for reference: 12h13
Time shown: 11h10
